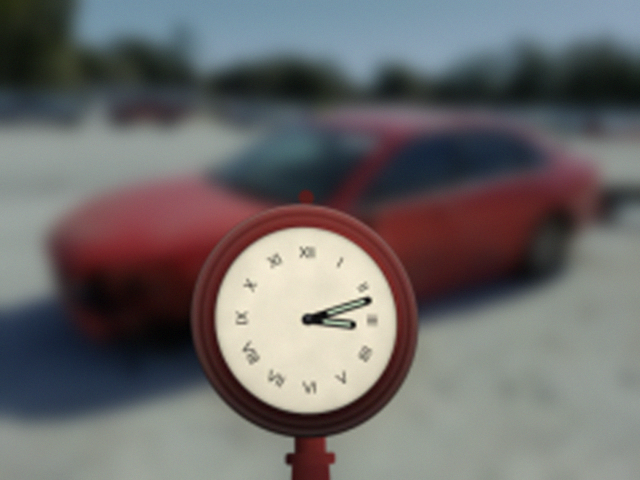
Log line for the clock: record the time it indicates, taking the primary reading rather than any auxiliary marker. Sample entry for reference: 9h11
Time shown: 3h12
